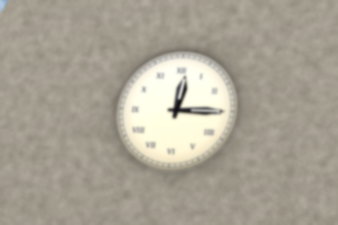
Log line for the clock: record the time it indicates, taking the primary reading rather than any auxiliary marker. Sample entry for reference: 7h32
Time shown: 12h15
